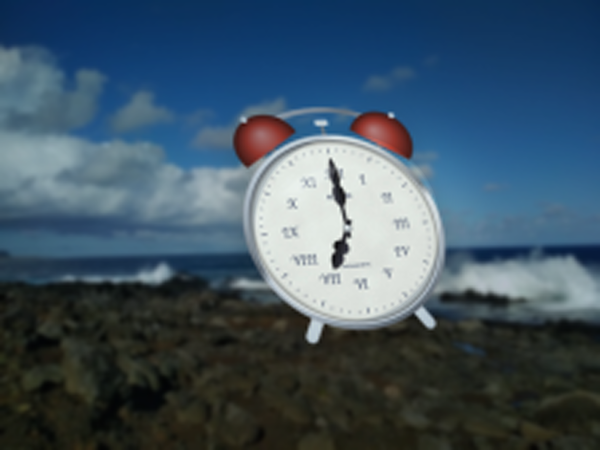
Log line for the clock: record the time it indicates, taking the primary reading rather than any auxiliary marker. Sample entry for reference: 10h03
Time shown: 7h00
